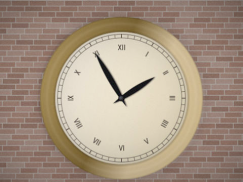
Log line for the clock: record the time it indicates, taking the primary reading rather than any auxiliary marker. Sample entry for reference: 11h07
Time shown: 1h55
